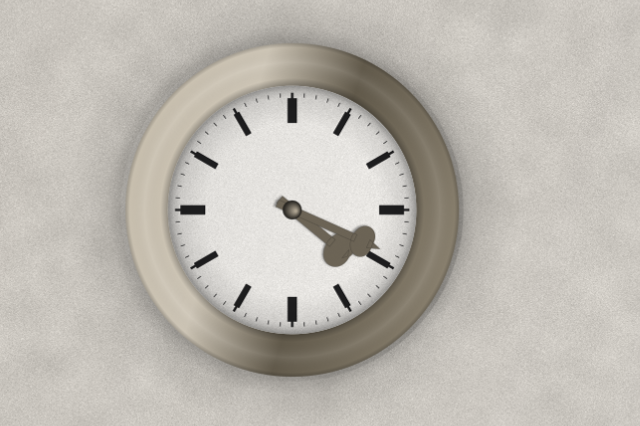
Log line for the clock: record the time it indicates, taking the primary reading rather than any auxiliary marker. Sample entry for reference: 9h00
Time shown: 4h19
